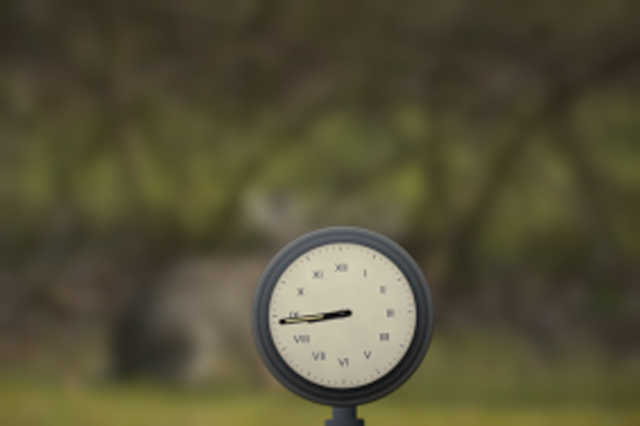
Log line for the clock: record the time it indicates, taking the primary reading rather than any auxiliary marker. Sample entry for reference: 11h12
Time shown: 8h44
